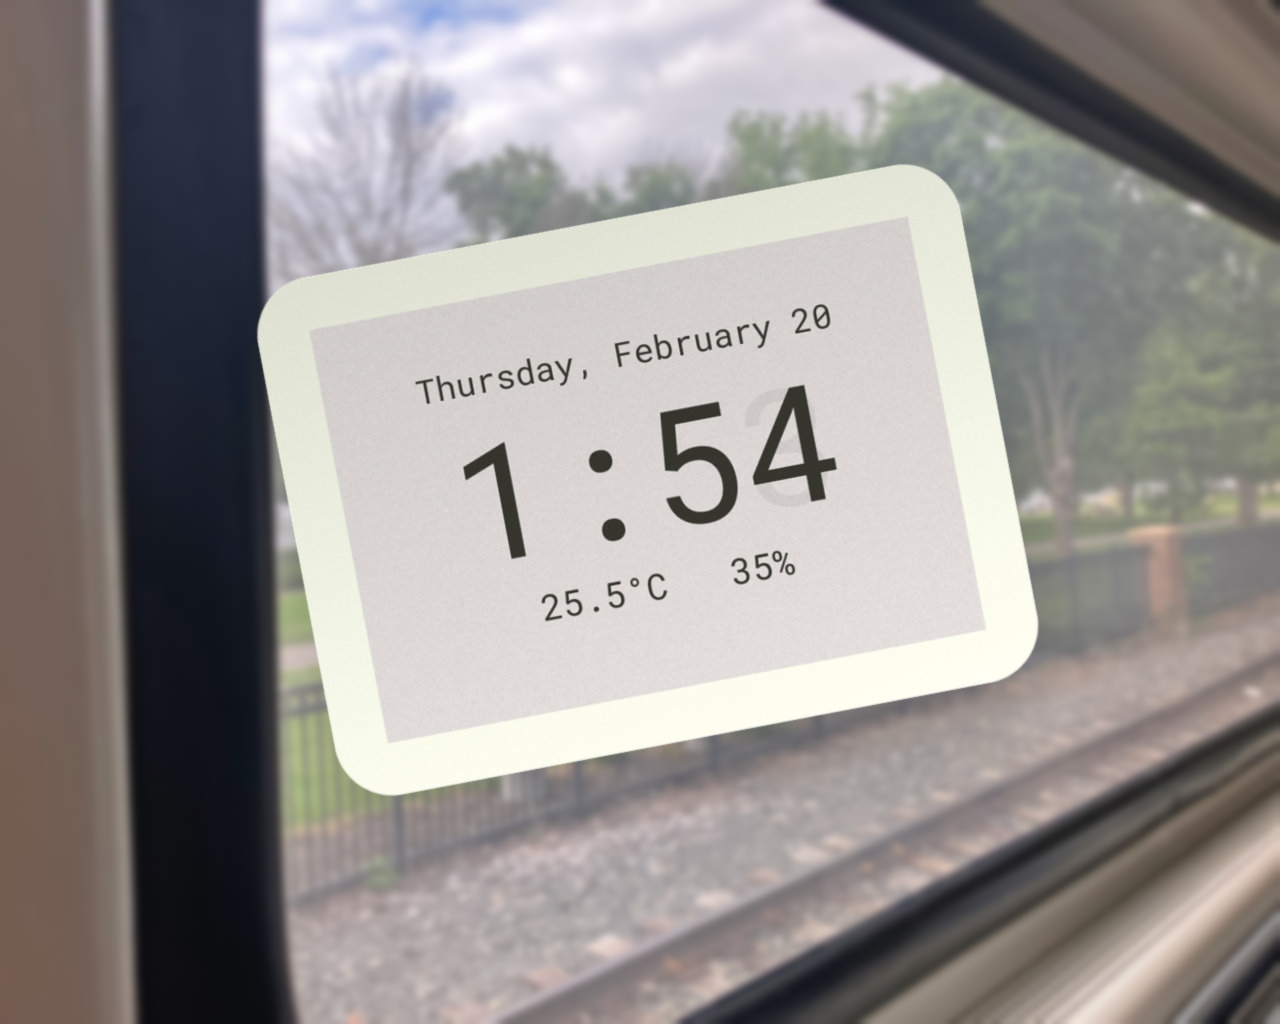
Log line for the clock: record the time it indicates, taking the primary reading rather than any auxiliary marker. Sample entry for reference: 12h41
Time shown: 1h54
